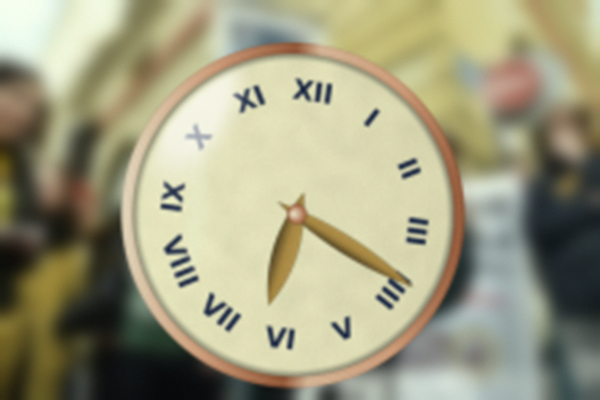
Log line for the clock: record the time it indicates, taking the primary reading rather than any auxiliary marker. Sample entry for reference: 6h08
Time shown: 6h19
